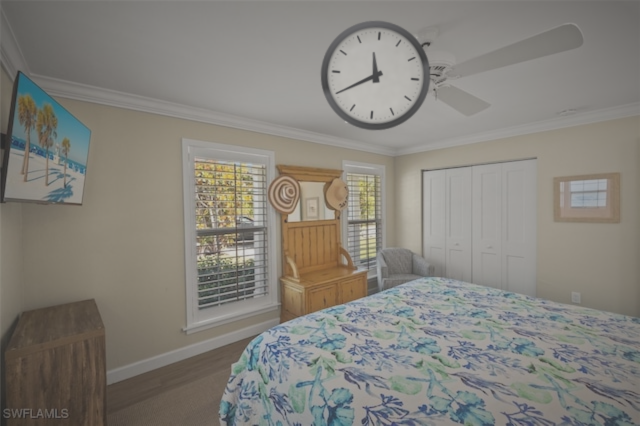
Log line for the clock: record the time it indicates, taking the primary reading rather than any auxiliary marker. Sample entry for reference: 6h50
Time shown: 11h40
